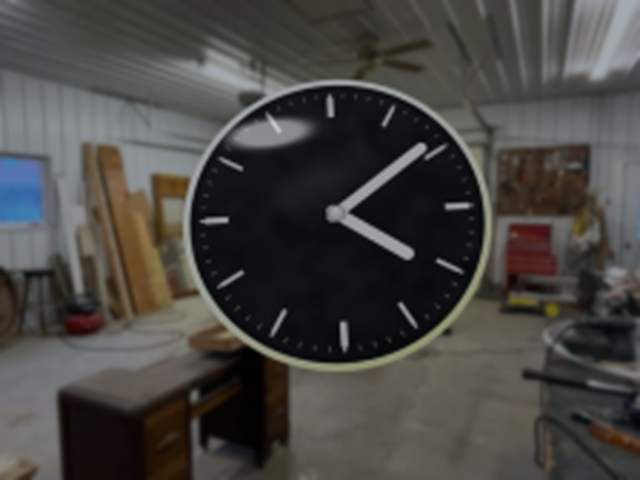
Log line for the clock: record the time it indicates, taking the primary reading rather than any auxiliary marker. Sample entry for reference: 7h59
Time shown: 4h09
